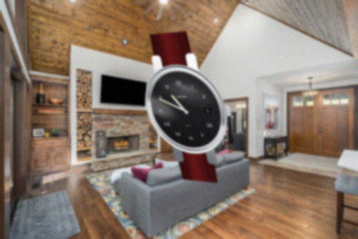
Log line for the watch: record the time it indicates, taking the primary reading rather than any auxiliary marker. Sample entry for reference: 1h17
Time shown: 10h49
